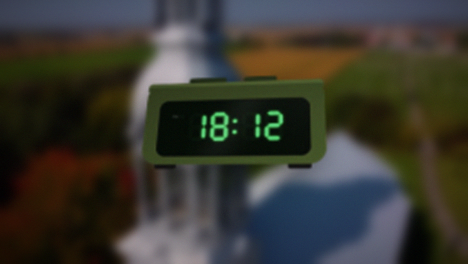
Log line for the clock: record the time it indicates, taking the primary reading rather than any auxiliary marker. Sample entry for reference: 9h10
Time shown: 18h12
